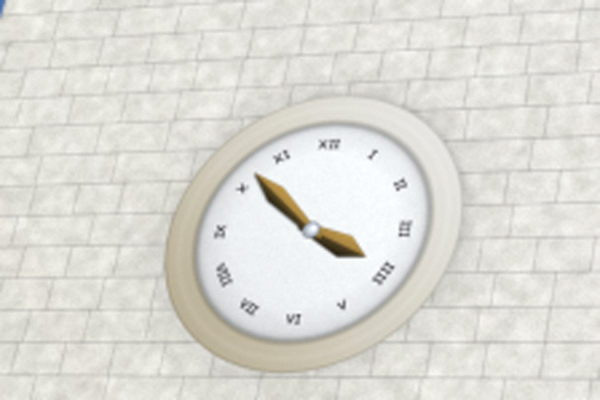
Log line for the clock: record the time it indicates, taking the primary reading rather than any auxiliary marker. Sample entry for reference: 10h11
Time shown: 3h52
